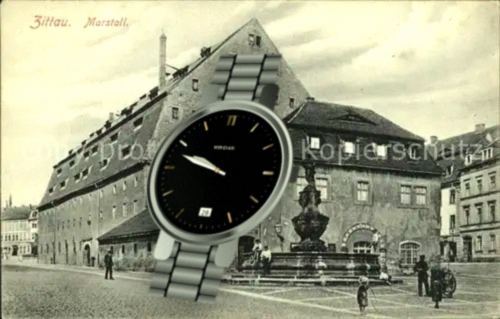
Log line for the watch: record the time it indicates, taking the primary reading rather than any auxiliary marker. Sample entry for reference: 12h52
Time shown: 9h48
